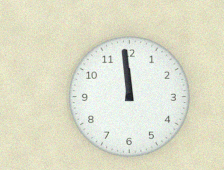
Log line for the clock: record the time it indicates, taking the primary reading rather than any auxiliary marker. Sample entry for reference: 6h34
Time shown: 11h59
